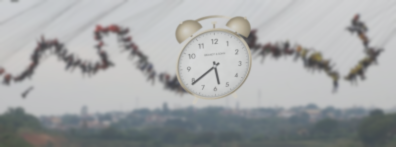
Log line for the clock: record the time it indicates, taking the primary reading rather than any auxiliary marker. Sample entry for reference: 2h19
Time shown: 5h39
